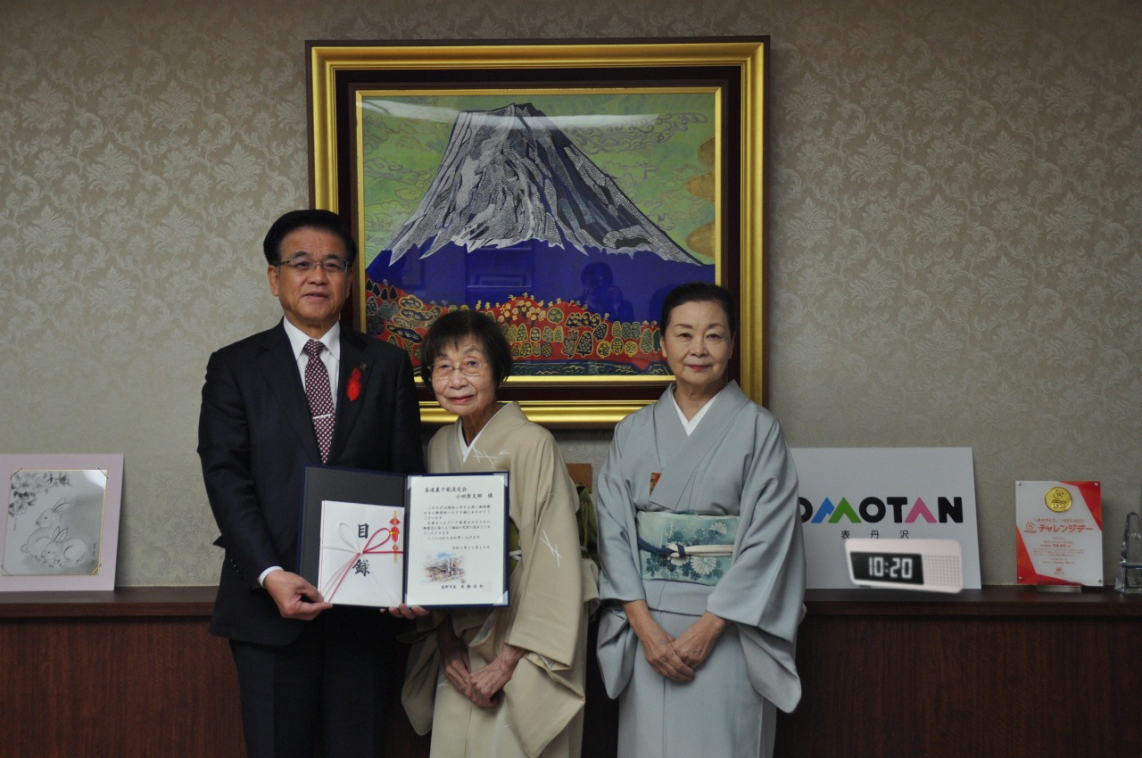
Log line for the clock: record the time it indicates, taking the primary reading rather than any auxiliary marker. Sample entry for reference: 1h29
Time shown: 10h20
